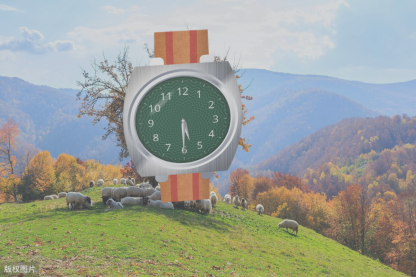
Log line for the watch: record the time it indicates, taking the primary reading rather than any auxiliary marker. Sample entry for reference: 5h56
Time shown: 5h30
